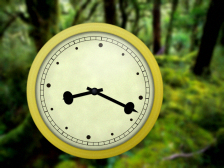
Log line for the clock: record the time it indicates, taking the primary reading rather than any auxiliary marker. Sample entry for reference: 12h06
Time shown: 8h18
